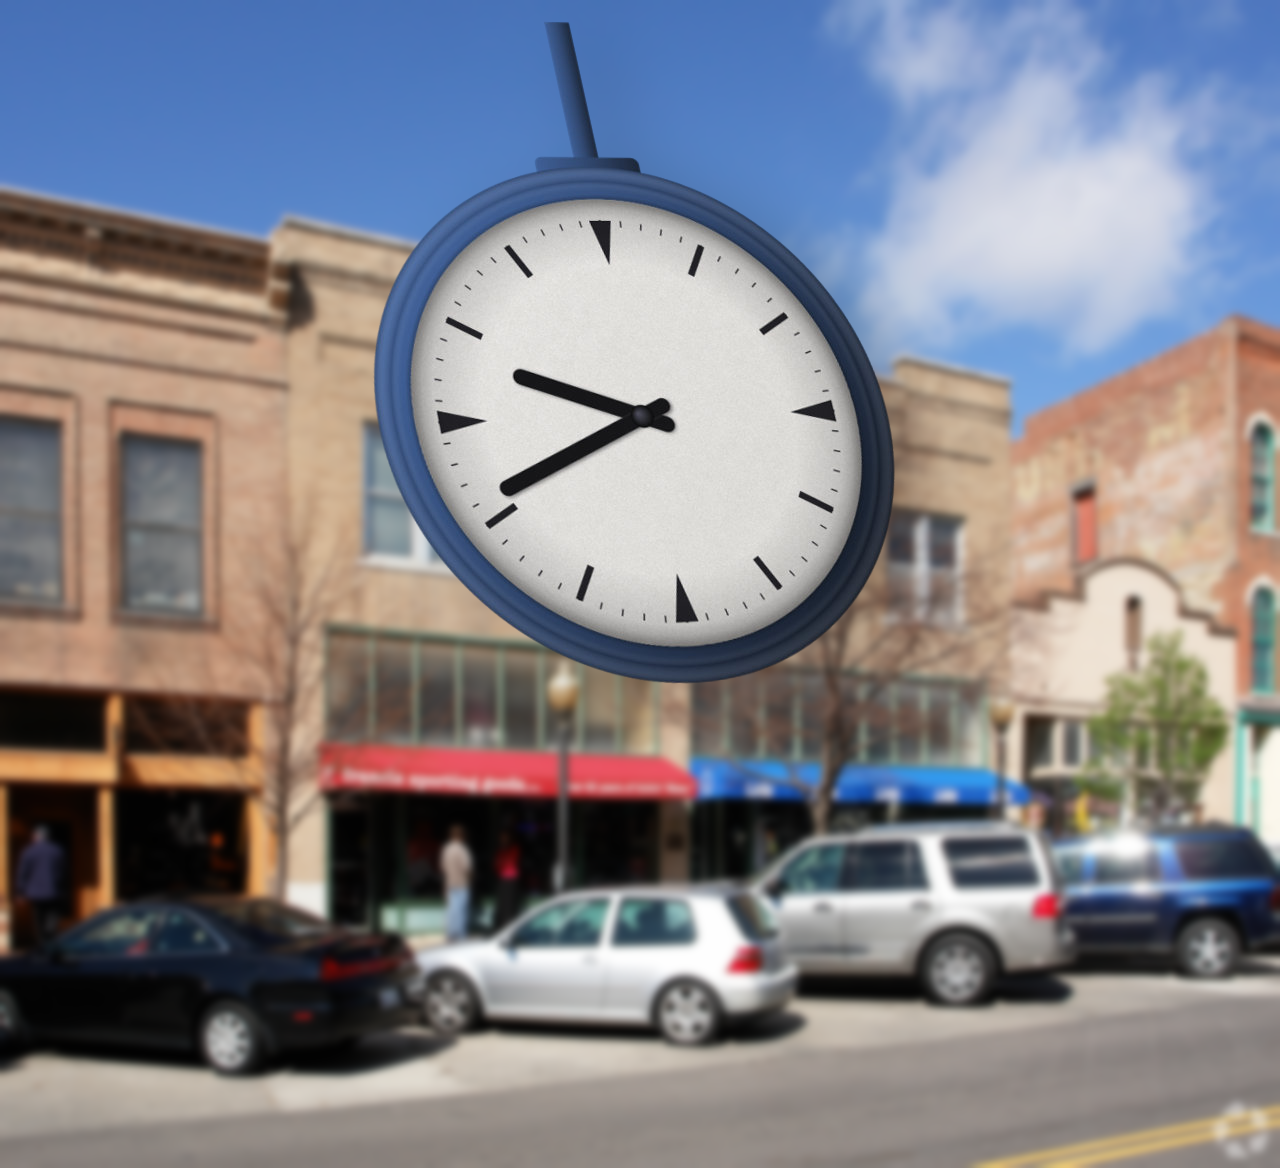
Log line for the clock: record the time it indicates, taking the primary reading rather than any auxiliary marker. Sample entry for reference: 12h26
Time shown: 9h41
